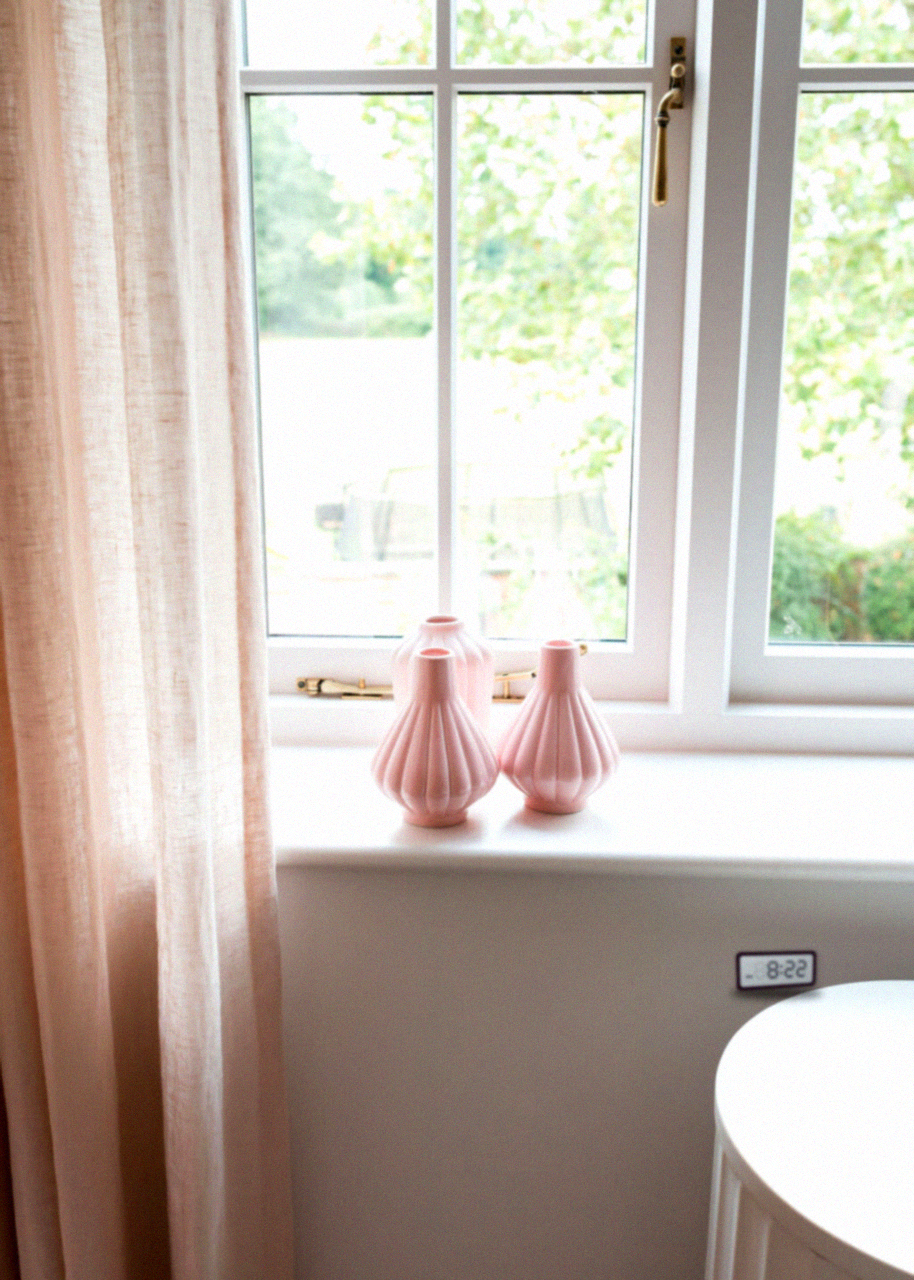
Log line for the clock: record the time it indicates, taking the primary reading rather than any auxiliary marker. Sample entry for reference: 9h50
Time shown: 8h22
